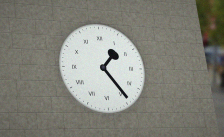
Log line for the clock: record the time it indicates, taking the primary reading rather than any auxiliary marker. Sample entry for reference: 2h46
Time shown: 1h24
